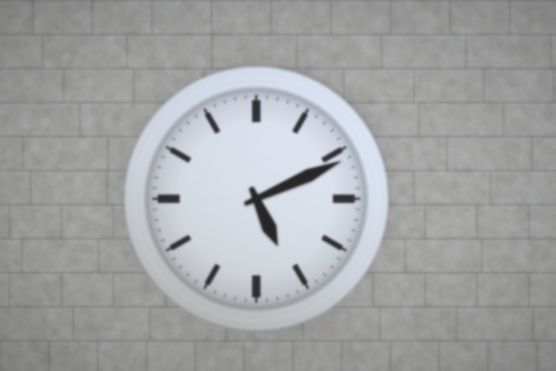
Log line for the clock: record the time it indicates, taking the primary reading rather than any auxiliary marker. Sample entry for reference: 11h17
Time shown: 5h11
